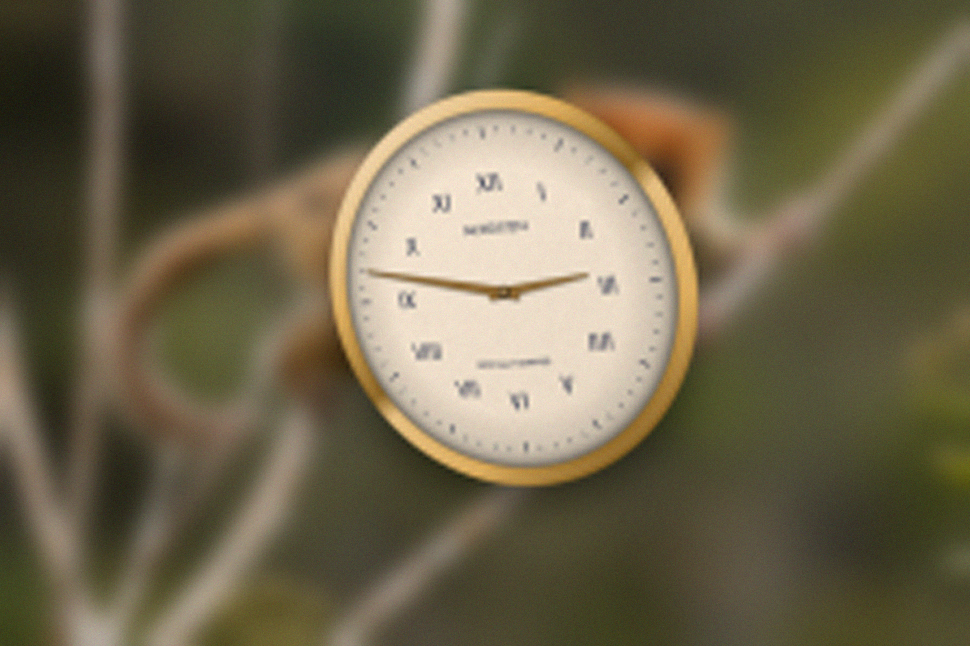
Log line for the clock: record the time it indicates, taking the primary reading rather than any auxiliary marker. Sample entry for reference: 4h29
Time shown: 2h47
